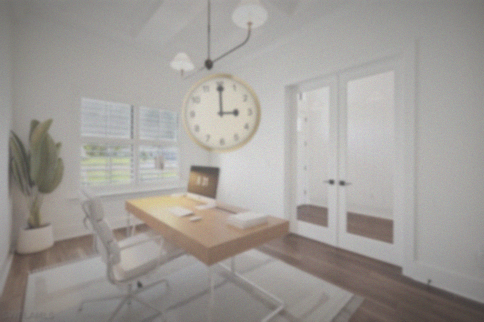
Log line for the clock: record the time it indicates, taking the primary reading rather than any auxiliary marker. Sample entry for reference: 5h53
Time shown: 3h00
